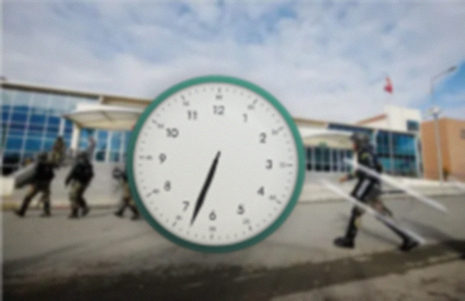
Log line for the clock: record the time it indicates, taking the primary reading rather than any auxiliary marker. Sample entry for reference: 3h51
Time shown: 6h33
